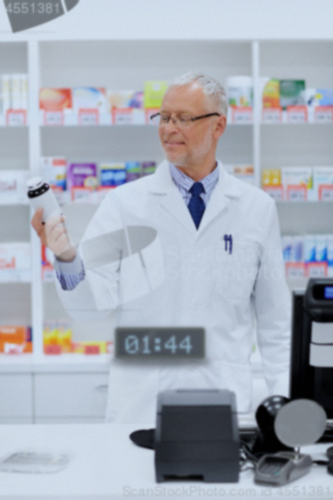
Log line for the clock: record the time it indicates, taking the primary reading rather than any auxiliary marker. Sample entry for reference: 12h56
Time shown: 1h44
